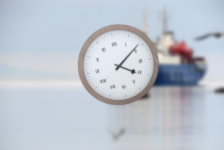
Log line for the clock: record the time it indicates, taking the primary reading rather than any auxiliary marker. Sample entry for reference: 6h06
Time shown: 4h09
